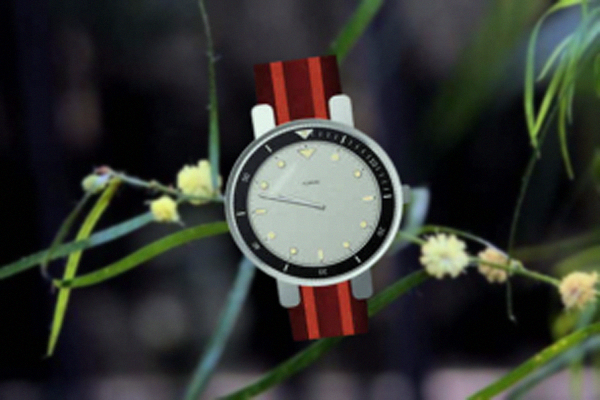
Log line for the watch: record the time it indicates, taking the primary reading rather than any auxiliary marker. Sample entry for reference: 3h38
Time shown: 9h48
